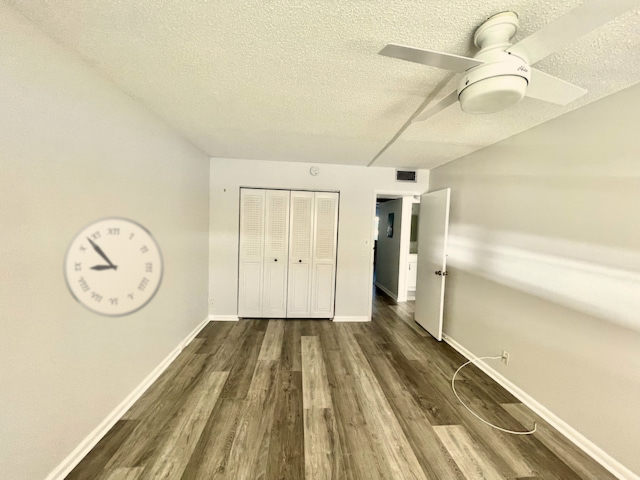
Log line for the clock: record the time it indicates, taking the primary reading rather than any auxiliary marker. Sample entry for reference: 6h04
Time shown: 8h53
